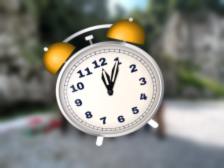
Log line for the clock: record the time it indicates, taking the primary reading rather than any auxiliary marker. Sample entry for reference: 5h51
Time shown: 12h05
